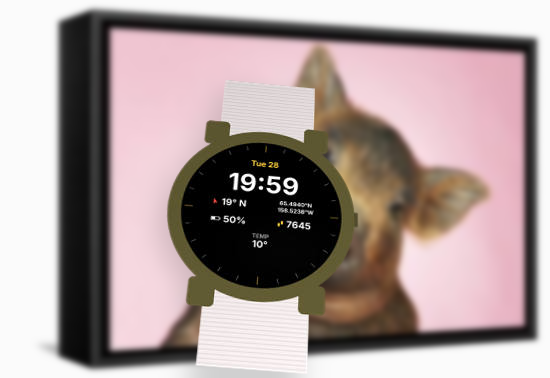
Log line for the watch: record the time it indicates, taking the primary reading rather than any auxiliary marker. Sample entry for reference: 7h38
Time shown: 19h59
